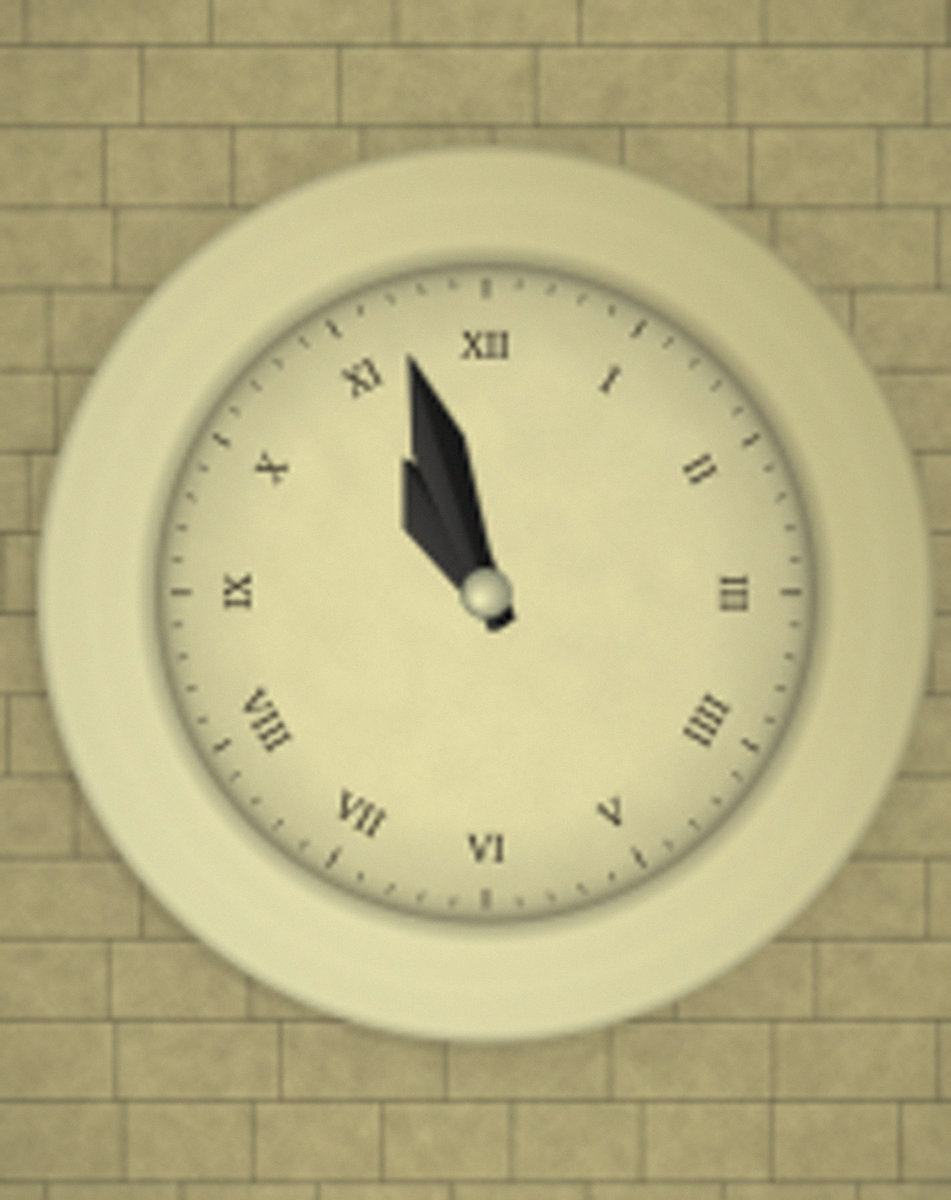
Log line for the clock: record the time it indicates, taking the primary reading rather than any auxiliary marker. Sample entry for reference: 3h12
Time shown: 10h57
